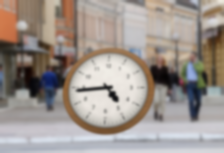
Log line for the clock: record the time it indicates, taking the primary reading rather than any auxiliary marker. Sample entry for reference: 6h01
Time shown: 4h44
